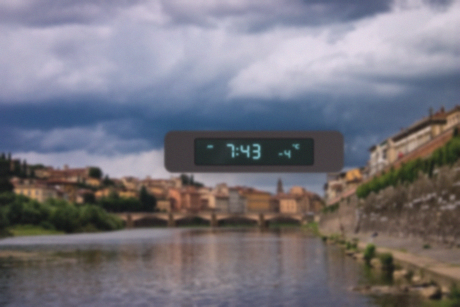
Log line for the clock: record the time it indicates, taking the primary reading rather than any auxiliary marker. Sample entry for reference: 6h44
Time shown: 7h43
